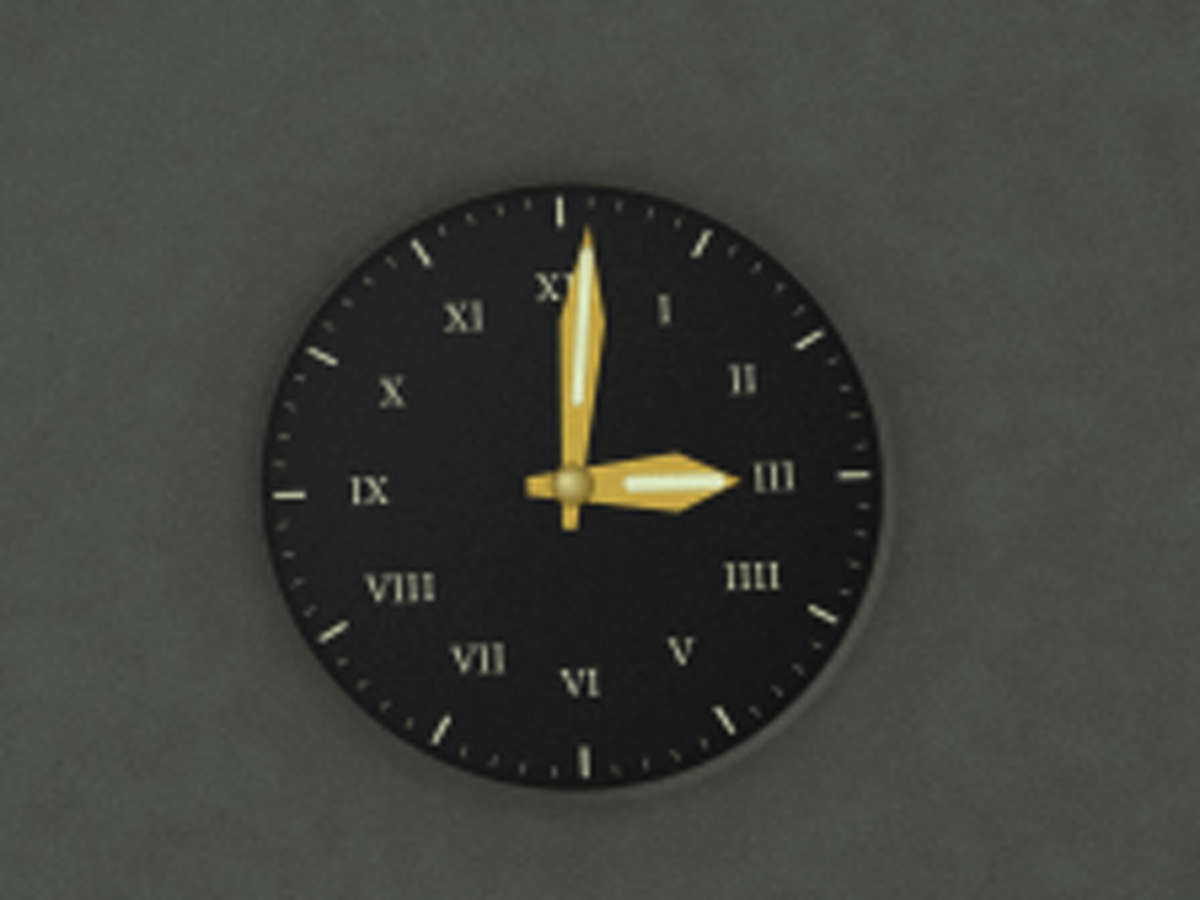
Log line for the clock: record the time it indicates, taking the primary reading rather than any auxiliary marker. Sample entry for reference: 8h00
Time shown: 3h01
